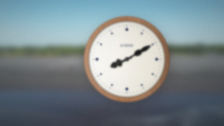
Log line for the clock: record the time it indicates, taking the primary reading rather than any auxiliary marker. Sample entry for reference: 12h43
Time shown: 8h10
